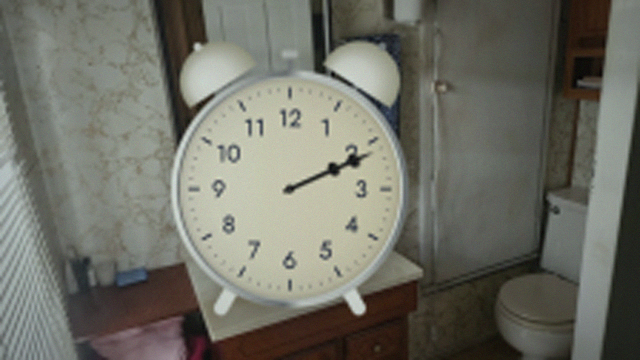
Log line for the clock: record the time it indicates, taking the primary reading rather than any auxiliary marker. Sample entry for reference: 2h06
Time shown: 2h11
